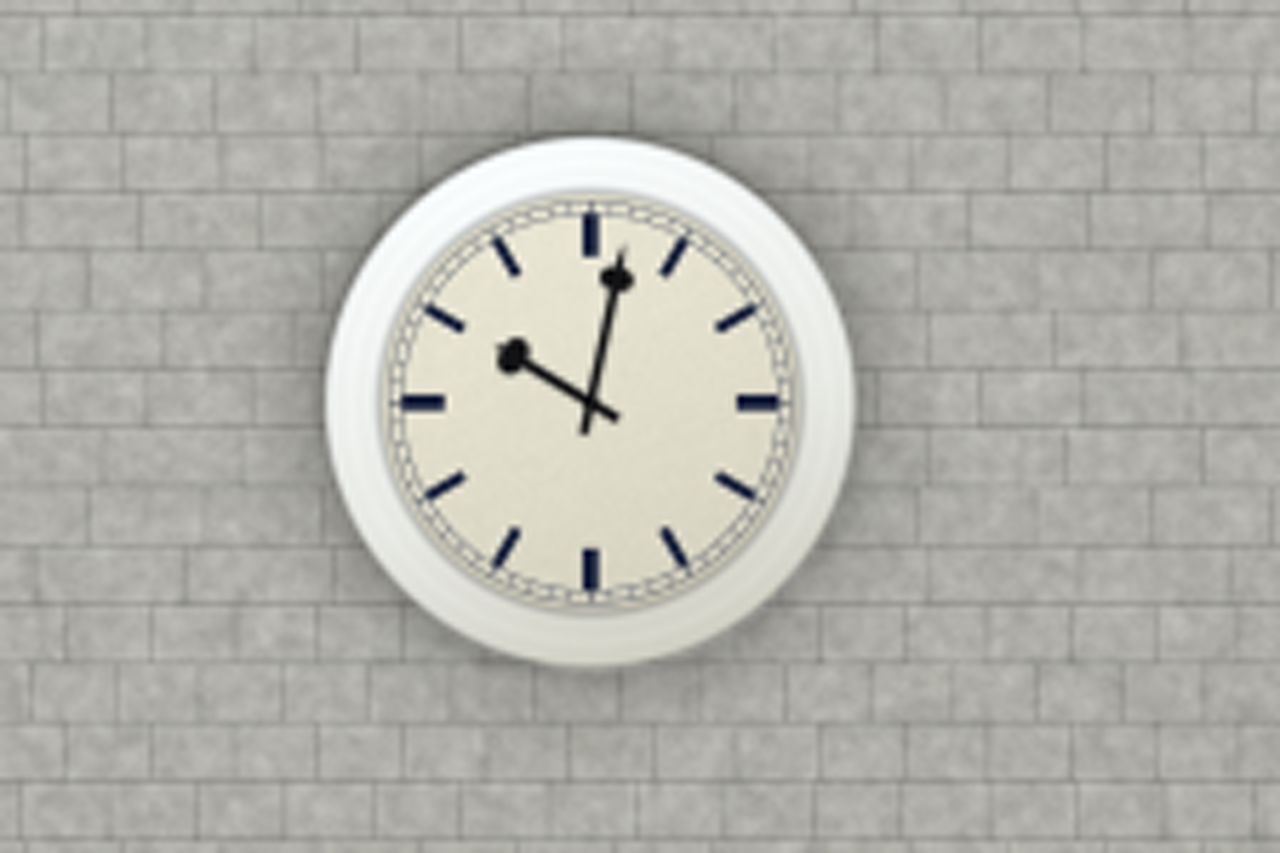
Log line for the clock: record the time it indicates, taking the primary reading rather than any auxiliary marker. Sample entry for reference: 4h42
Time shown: 10h02
